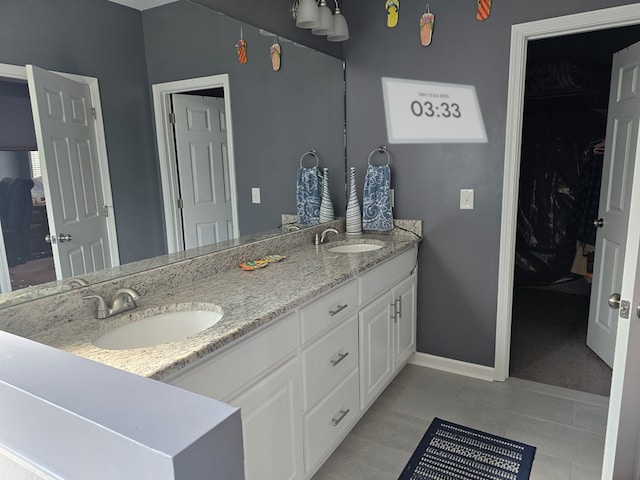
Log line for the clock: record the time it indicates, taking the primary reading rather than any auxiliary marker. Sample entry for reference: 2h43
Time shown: 3h33
